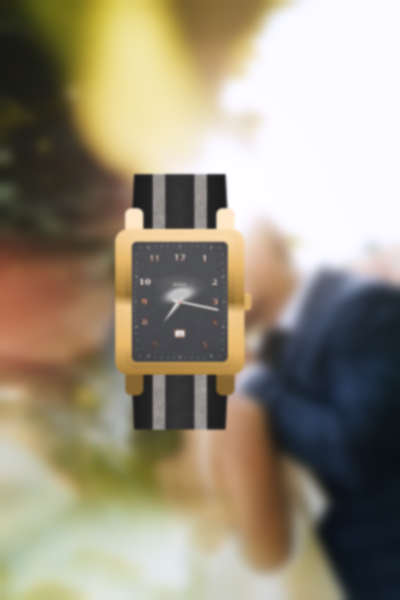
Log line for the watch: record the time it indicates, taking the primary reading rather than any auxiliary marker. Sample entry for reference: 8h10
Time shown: 7h17
